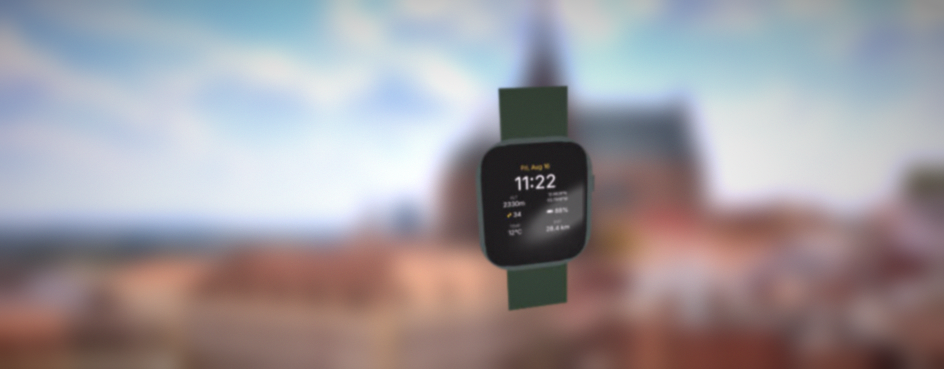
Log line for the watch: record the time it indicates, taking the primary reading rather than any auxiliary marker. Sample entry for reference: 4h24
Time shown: 11h22
